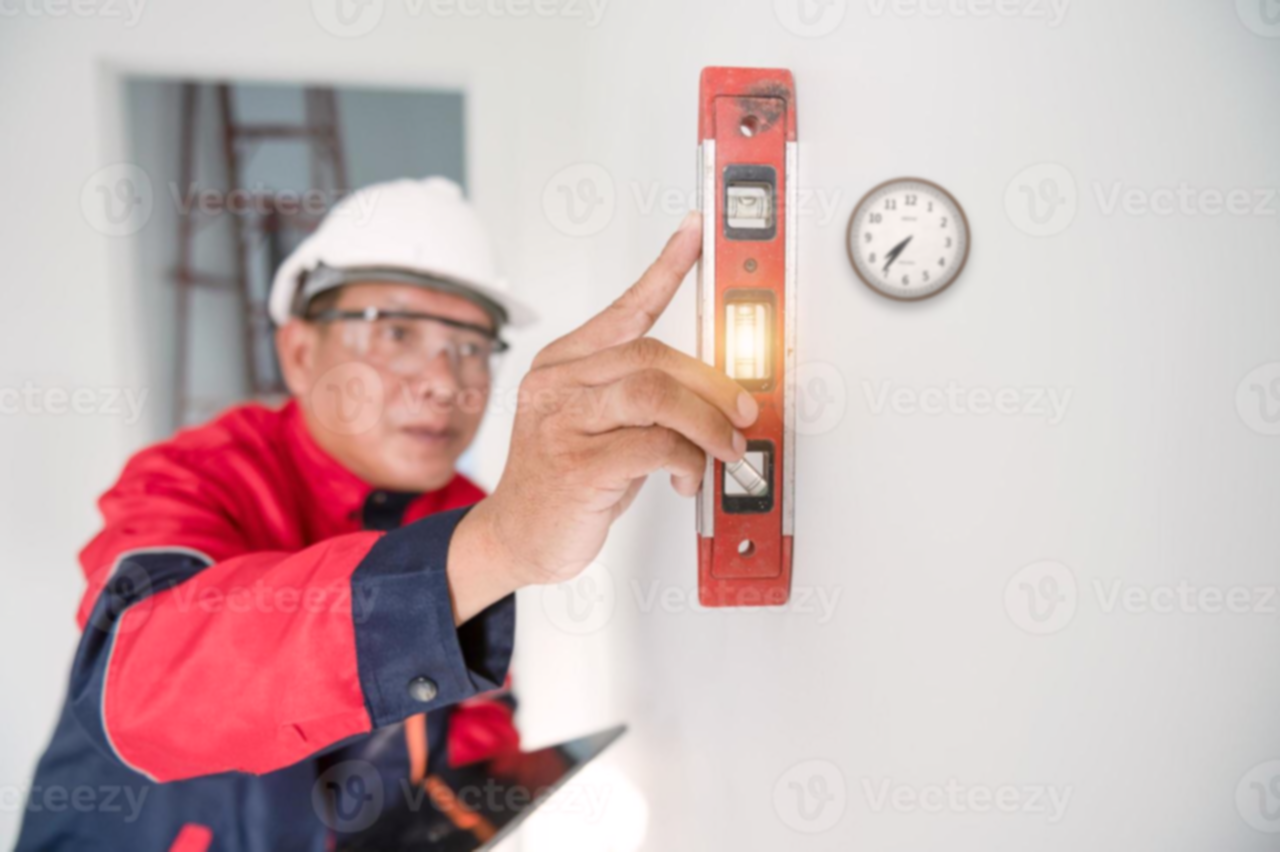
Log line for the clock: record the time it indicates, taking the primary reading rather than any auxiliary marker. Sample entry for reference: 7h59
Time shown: 7h36
